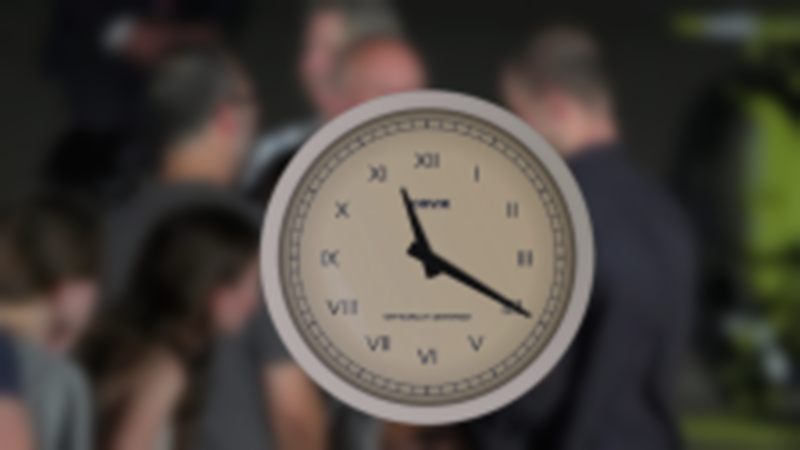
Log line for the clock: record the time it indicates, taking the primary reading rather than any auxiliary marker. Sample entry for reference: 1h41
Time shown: 11h20
